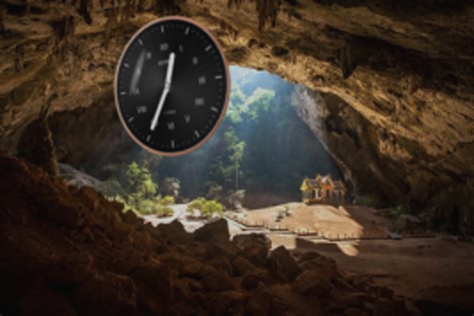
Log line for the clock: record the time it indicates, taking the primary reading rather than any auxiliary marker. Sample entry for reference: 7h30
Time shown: 12h35
